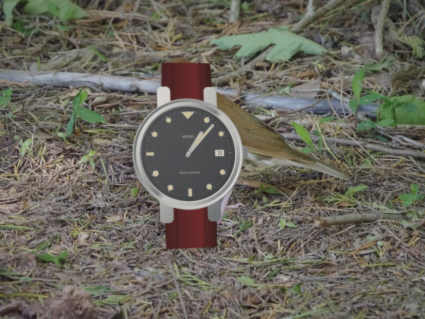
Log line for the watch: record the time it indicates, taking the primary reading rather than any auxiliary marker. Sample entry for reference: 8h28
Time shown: 1h07
